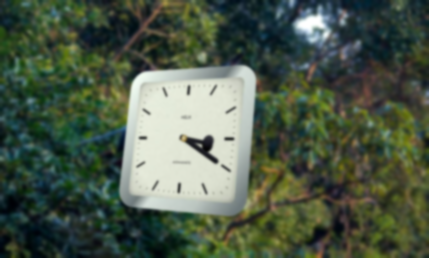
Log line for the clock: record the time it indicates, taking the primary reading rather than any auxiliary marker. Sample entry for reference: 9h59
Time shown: 3h20
